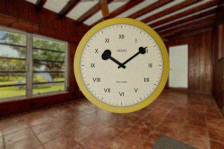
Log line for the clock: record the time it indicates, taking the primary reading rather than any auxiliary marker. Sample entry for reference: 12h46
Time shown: 10h09
